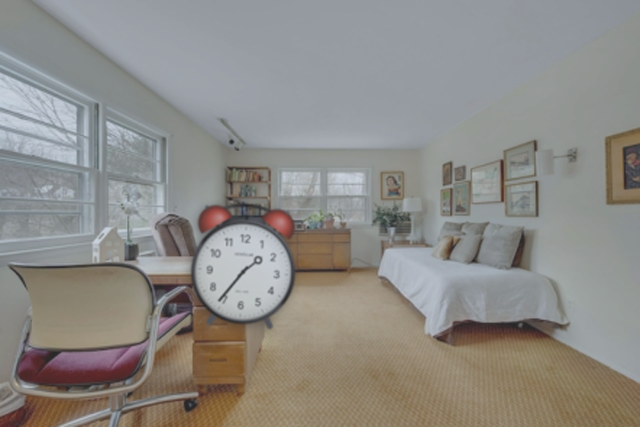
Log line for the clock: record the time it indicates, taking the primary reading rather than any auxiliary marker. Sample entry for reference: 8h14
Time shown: 1h36
